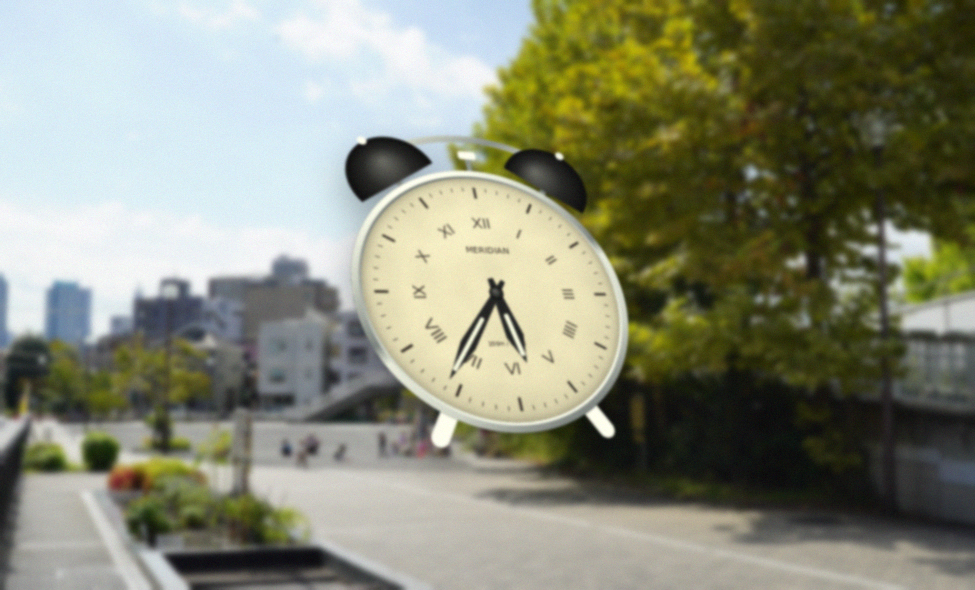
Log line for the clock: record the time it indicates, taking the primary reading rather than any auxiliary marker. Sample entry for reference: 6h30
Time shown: 5h36
